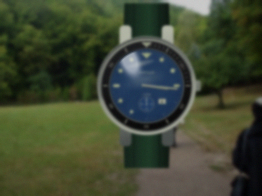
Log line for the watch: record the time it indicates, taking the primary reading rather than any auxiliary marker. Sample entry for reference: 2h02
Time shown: 3h16
